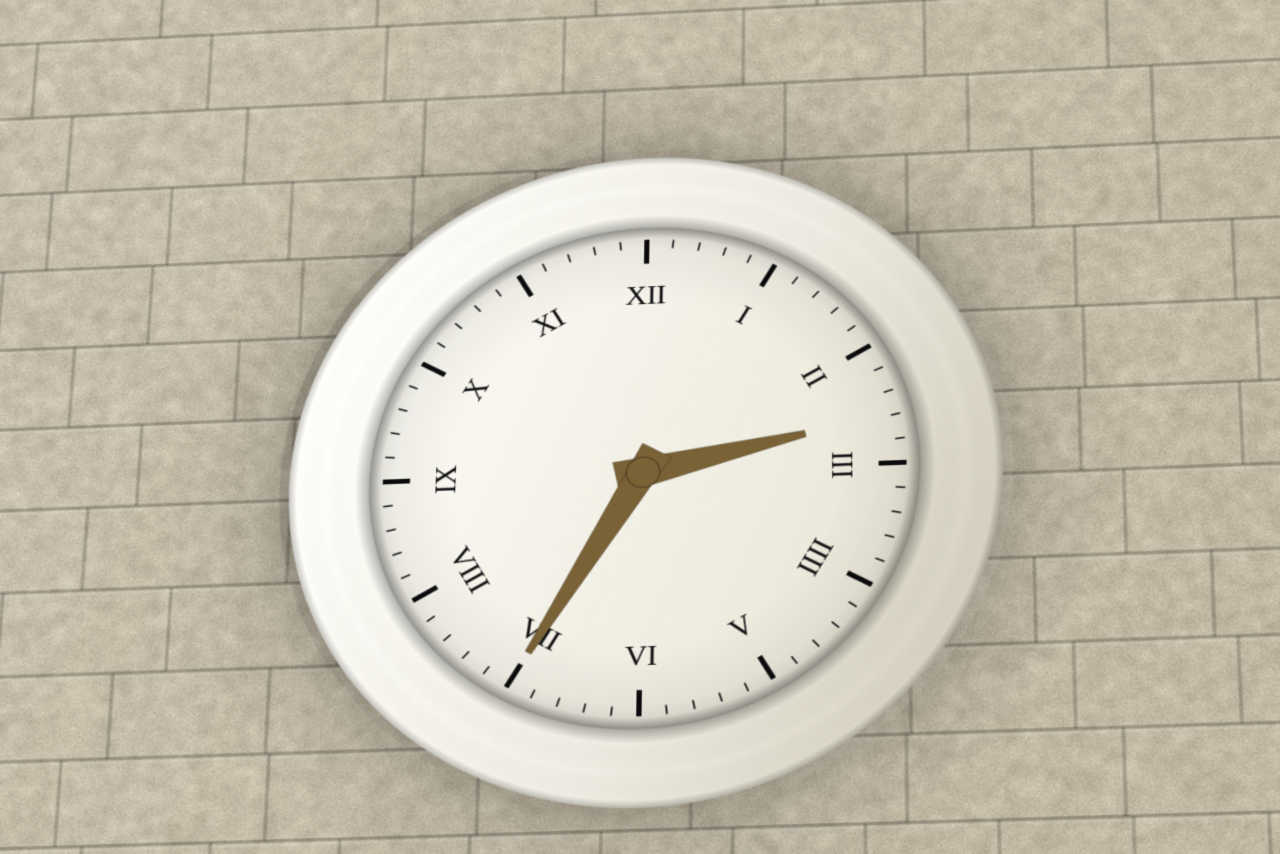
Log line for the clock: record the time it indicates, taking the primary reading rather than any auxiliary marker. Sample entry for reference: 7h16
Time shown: 2h35
